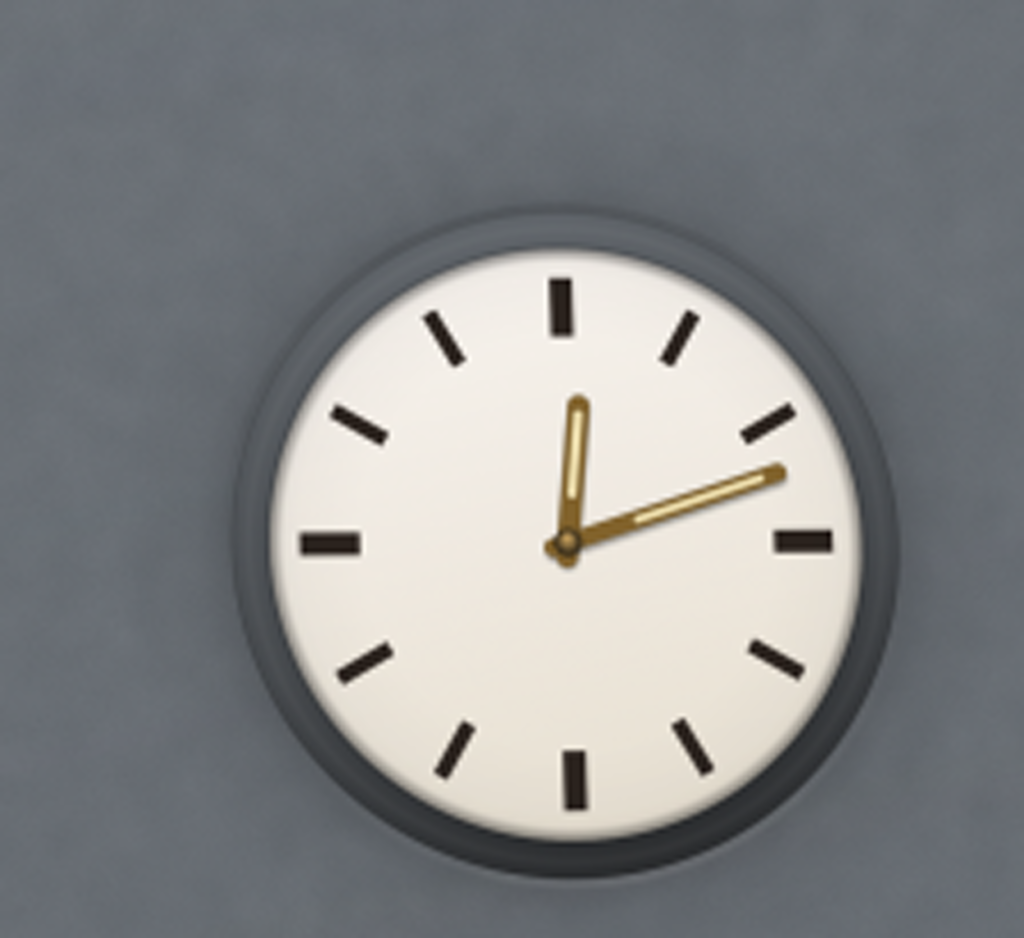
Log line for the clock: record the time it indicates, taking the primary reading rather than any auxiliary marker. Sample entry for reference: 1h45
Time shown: 12h12
